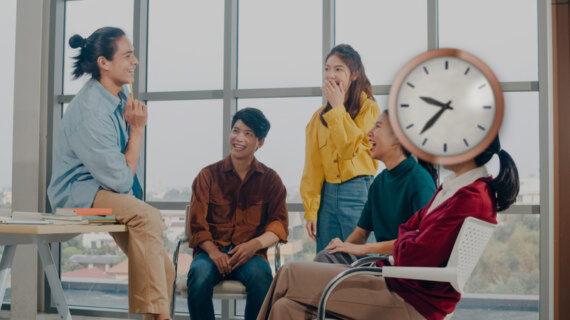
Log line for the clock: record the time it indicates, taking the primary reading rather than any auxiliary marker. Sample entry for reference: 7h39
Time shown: 9h37
